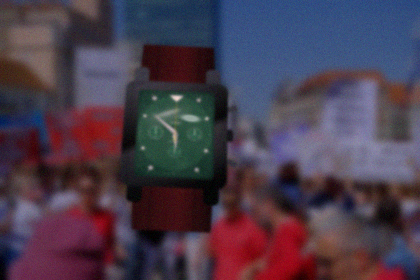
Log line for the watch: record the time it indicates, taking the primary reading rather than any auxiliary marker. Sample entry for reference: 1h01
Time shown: 5h52
